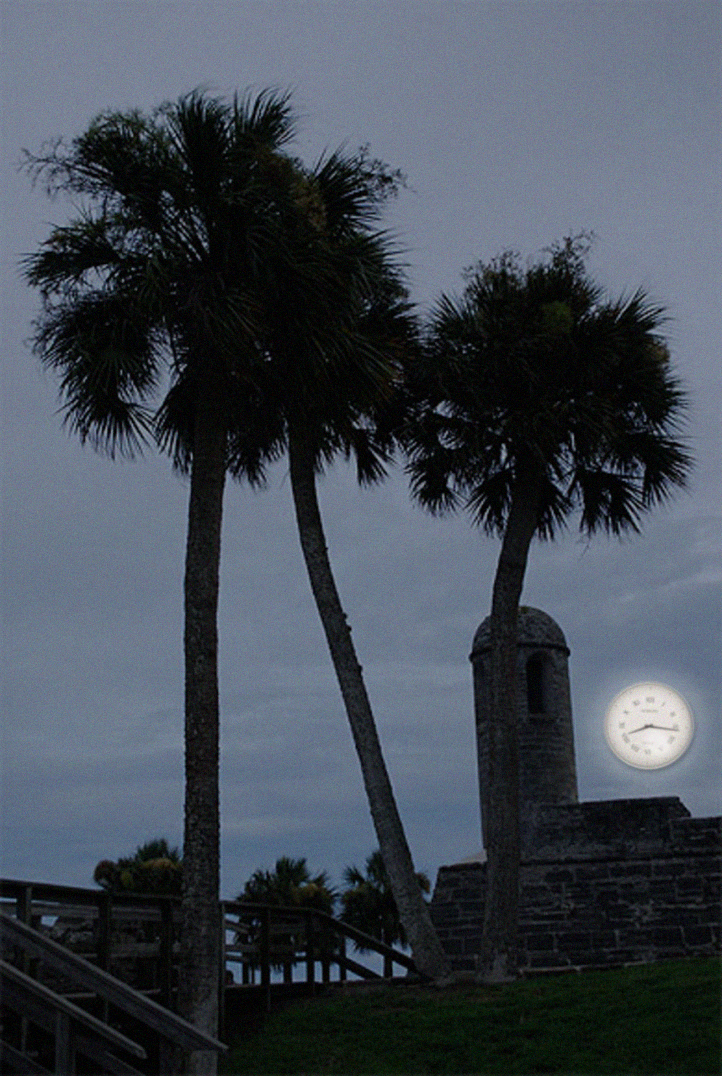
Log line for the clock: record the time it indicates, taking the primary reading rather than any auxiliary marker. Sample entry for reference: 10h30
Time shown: 8h16
